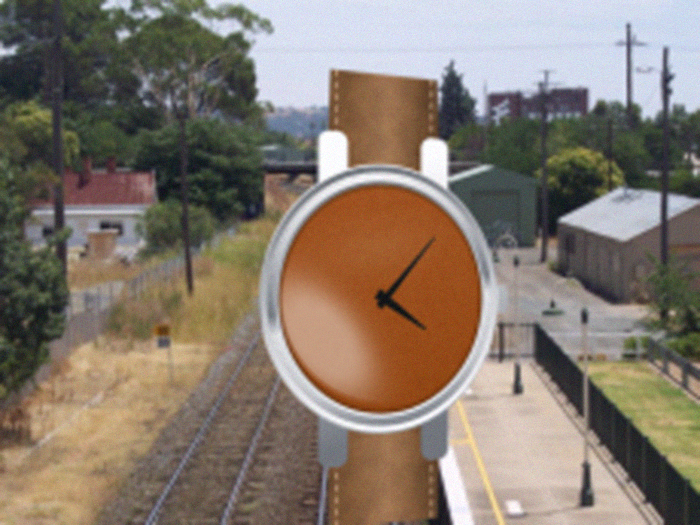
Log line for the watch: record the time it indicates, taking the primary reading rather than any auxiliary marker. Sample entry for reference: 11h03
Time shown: 4h07
